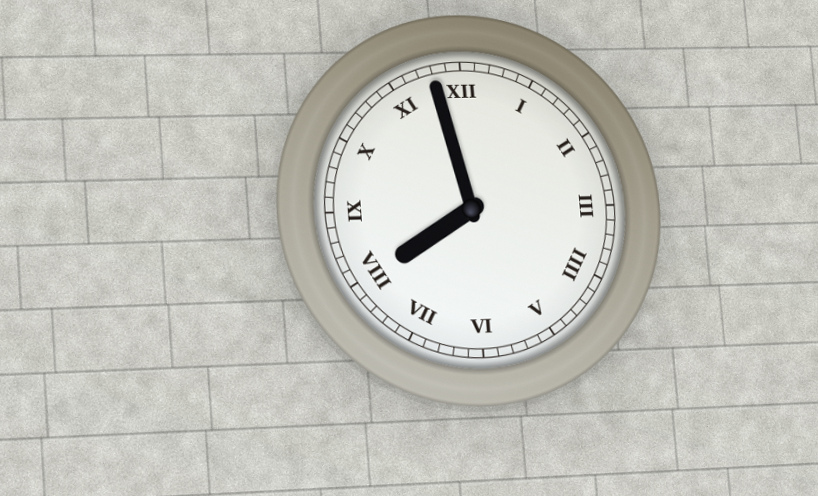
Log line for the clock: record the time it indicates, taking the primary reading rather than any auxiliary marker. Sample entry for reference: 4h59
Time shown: 7h58
